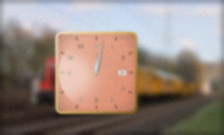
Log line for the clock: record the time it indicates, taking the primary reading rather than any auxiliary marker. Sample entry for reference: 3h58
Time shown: 12h02
